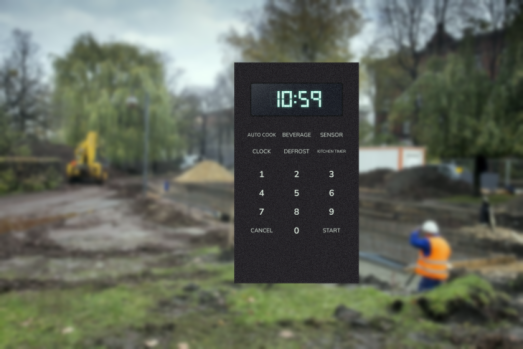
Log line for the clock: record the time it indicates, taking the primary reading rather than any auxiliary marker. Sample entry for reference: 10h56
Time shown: 10h59
